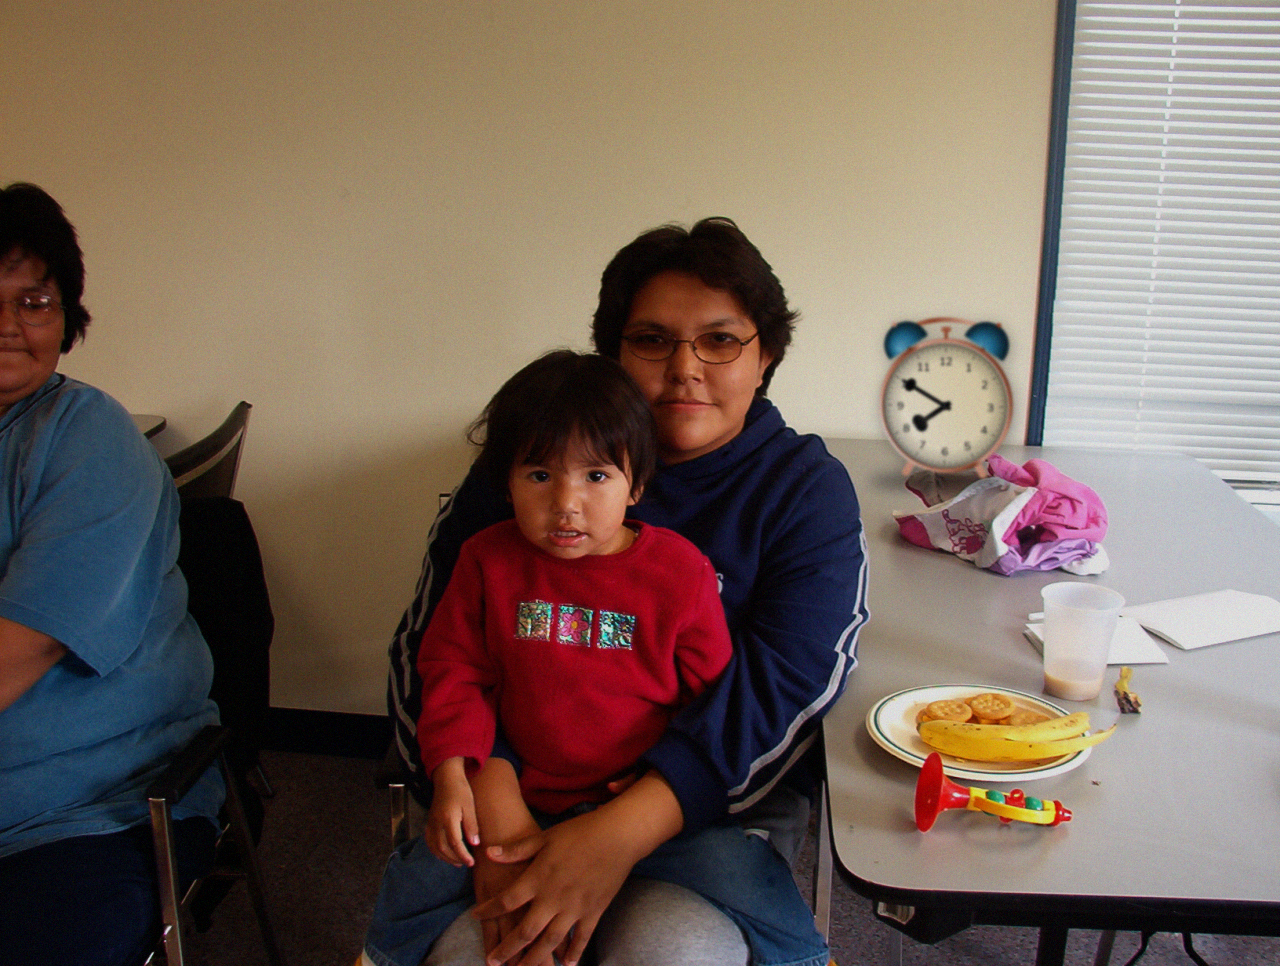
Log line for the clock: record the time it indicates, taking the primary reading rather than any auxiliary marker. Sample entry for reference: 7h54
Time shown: 7h50
